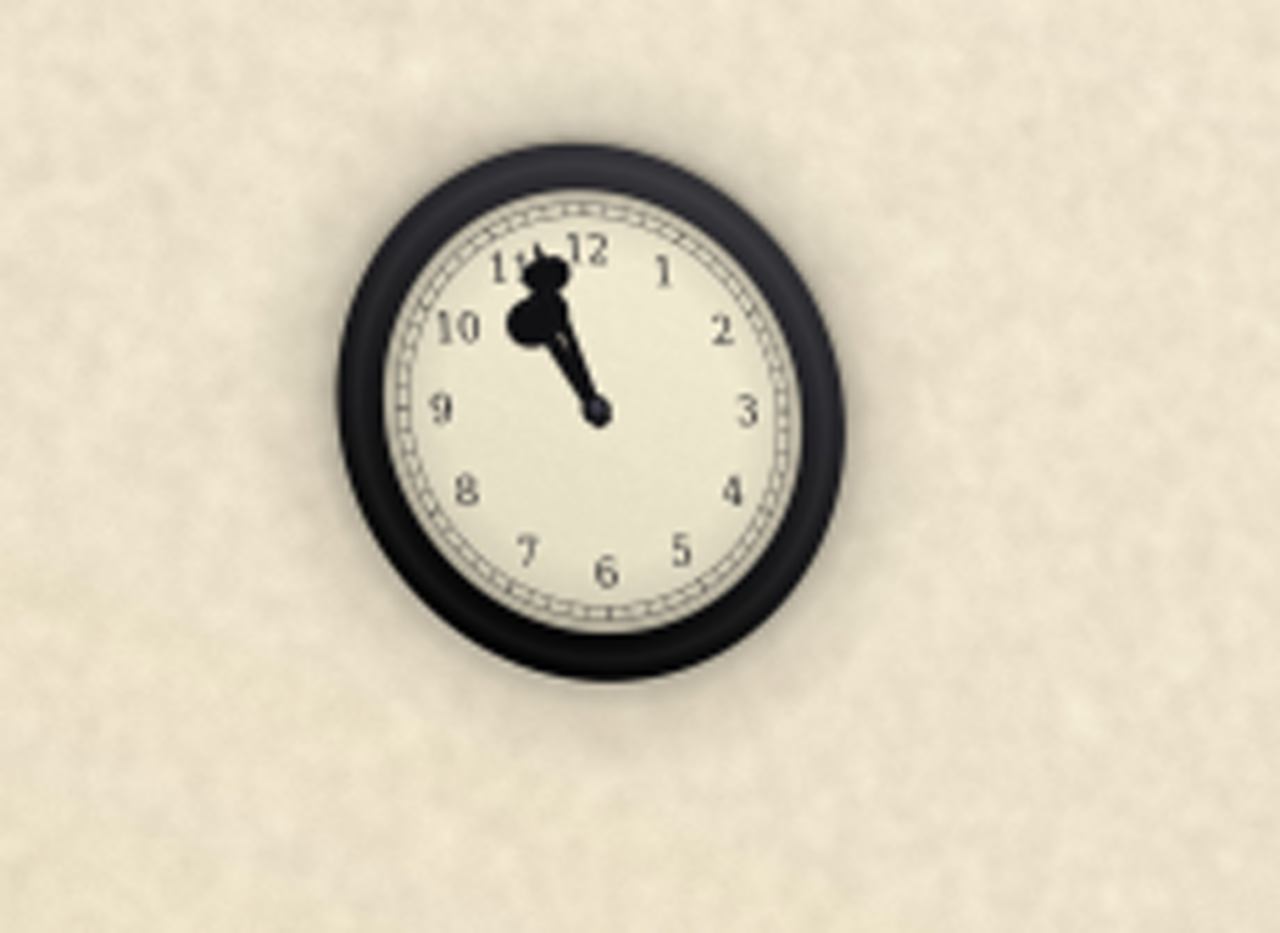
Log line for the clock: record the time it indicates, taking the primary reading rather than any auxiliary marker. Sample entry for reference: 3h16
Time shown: 10h57
